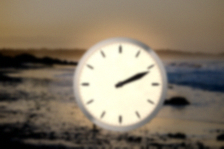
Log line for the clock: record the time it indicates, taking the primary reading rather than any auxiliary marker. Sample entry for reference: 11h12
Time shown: 2h11
